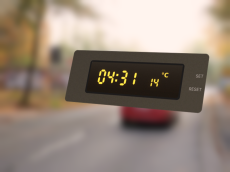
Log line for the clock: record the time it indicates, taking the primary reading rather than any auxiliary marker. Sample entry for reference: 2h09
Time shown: 4h31
